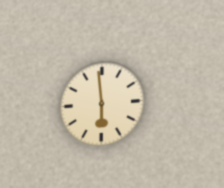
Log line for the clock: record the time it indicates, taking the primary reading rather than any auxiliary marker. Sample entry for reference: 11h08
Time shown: 5h59
